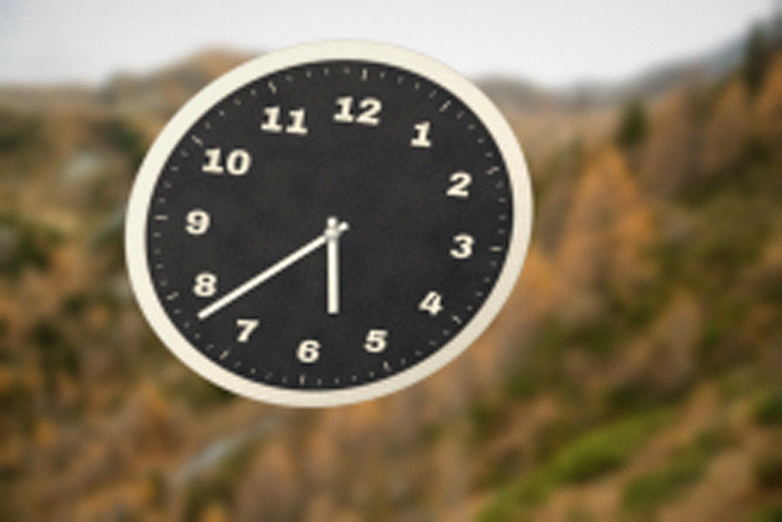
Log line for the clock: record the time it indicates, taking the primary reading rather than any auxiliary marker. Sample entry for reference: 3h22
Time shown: 5h38
